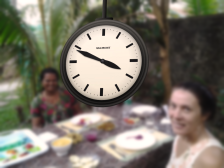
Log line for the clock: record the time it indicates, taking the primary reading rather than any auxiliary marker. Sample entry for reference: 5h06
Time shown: 3h49
